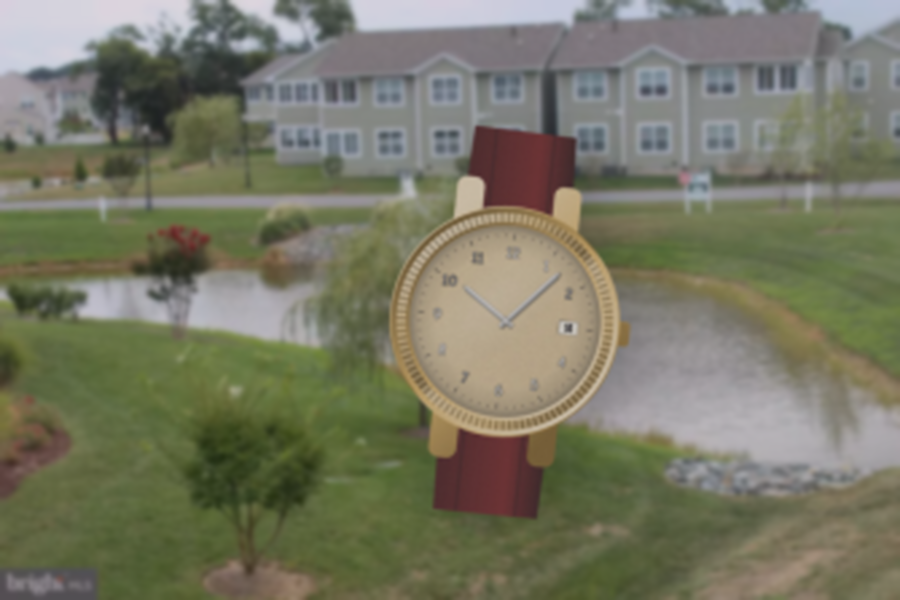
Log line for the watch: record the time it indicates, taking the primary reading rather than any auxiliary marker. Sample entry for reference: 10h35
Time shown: 10h07
